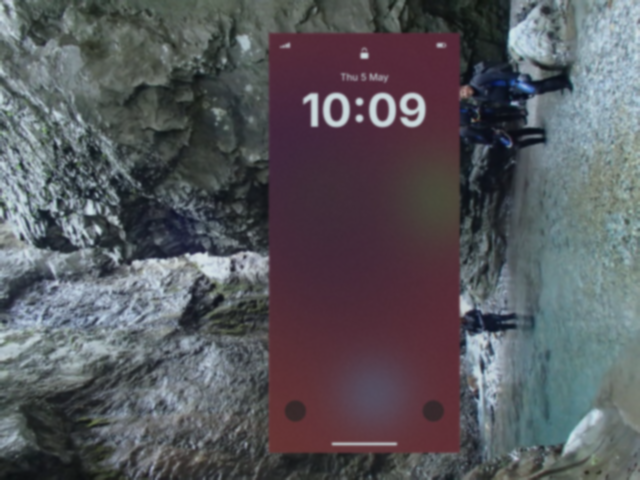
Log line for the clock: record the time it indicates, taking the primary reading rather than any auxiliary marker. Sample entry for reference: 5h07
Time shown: 10h09
